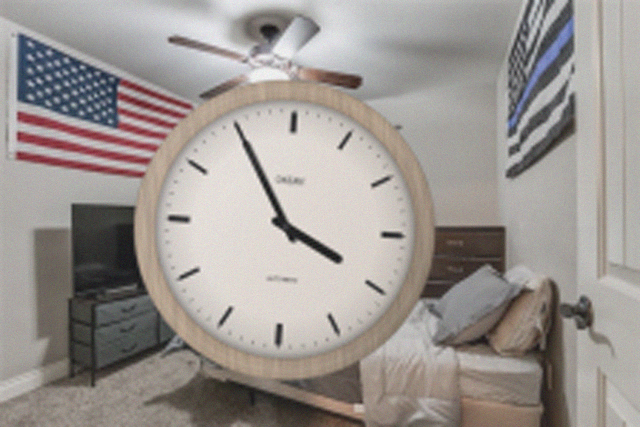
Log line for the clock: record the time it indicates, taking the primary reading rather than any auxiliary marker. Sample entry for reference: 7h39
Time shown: 3h55
